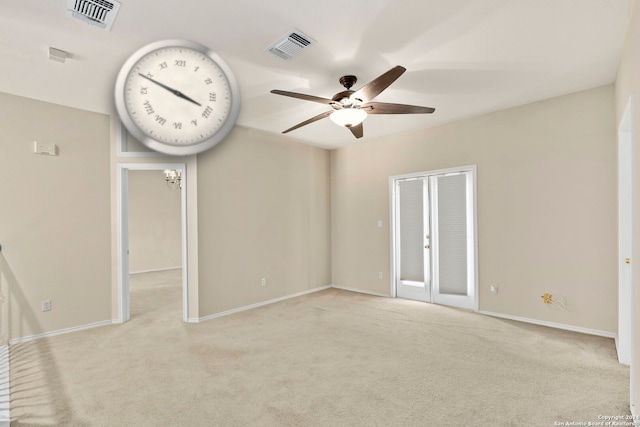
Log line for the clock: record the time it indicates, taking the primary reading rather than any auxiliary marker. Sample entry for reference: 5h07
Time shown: 3h49
